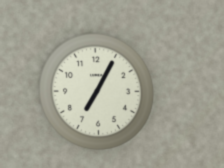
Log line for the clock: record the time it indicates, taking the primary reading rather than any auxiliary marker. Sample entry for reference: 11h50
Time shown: 7h05
